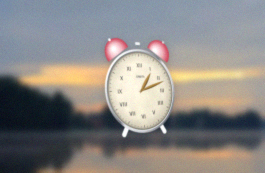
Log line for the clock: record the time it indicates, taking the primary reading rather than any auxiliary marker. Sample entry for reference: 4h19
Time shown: 1h12
